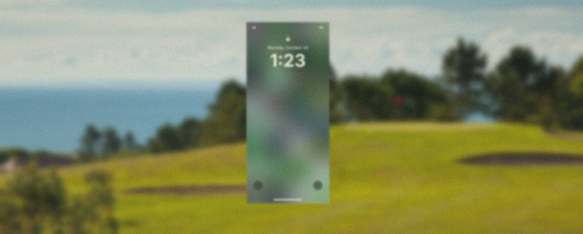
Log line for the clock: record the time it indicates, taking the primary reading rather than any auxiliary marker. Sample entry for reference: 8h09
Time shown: 1h23
